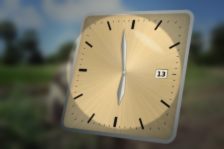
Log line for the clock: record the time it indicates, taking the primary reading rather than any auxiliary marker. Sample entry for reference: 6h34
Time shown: 5h58
